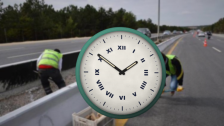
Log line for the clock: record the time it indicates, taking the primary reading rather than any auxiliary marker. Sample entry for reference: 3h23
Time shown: 1h51
